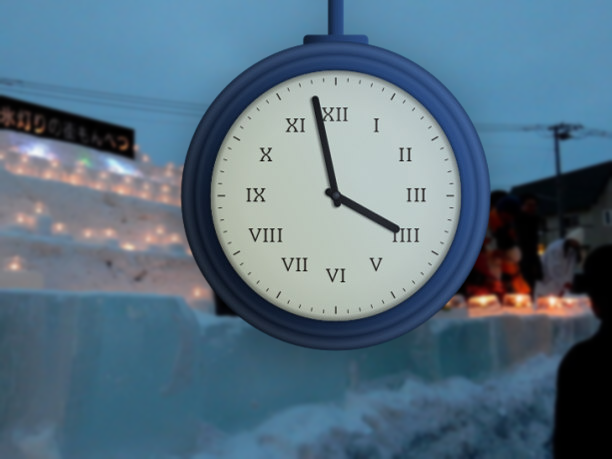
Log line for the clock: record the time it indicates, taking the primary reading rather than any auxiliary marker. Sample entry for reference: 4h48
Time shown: 3h58
